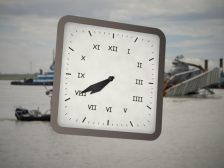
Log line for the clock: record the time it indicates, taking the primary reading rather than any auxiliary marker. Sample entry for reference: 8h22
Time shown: 7h40
